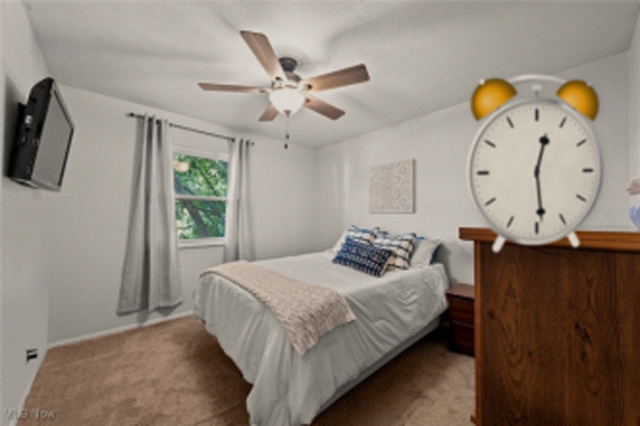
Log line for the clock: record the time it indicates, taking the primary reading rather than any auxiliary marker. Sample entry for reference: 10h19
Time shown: 12h29
